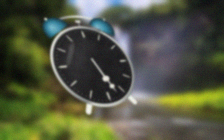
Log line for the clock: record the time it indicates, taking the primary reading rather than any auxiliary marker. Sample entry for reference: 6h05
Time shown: 5h27
